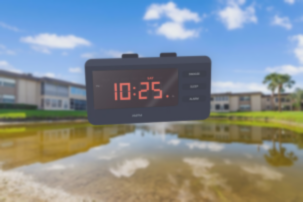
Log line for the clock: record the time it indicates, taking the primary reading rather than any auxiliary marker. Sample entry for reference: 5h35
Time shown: 10h25
